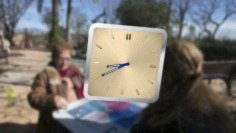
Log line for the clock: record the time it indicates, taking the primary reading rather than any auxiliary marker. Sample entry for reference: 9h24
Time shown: 8h40
